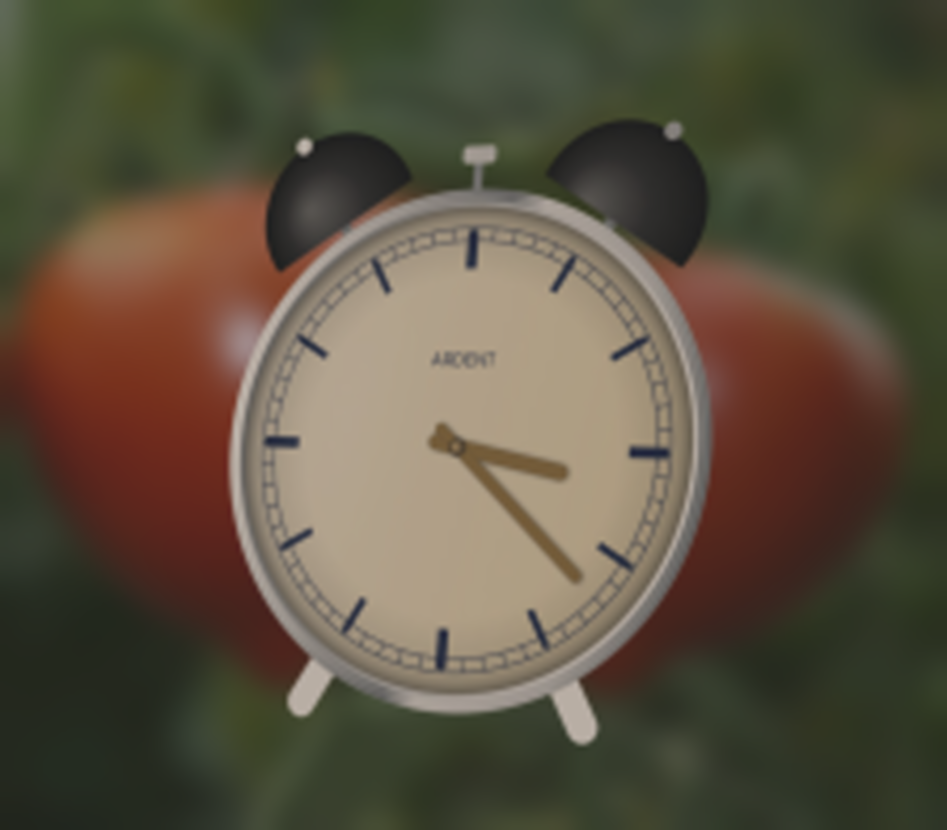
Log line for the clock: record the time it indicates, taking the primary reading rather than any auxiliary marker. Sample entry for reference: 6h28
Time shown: 3h22
